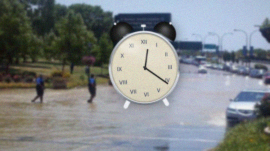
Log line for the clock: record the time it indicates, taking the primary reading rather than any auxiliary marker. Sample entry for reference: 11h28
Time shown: 12h21
